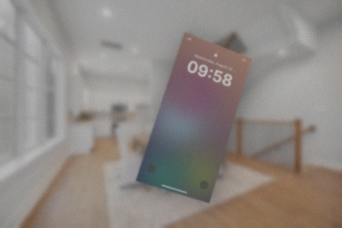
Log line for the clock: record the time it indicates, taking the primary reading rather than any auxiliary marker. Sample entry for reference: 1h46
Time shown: 9h58
